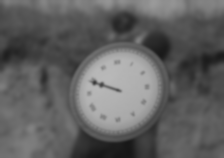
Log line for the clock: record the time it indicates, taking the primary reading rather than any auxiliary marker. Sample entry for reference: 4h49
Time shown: 9h49
